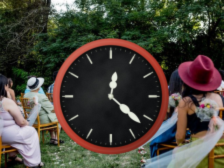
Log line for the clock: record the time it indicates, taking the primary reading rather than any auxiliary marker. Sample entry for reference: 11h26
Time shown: 12h22
